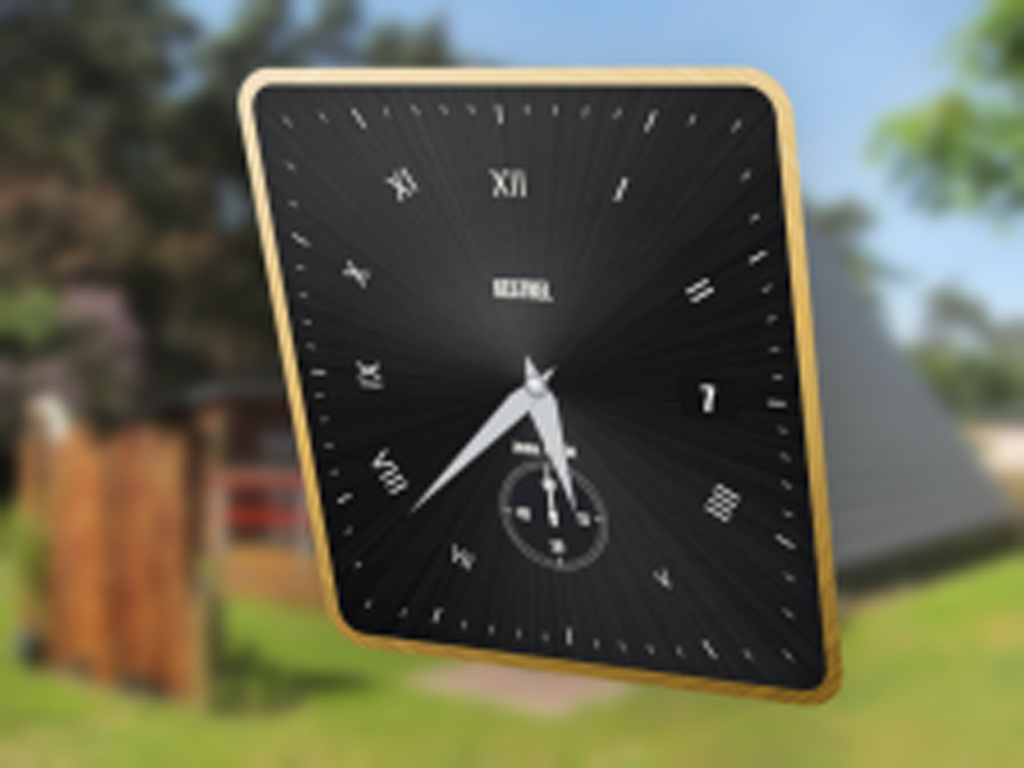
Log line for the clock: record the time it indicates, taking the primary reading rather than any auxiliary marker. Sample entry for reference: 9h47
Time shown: 5h38
